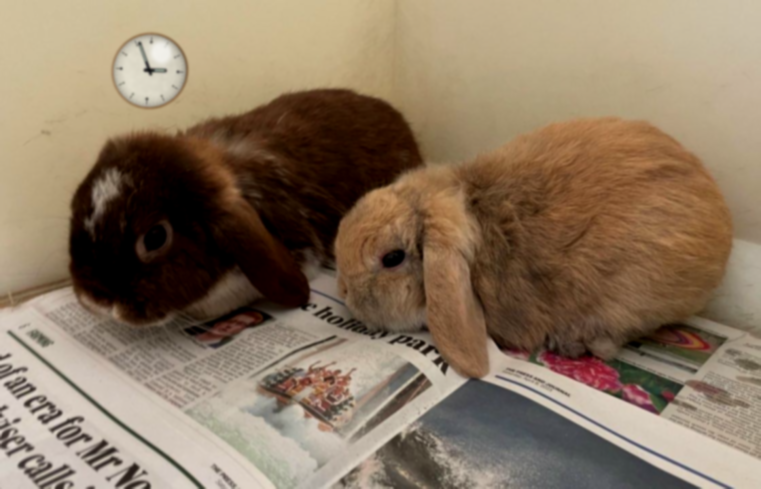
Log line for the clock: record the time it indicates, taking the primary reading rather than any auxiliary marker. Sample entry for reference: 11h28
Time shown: 2h56
